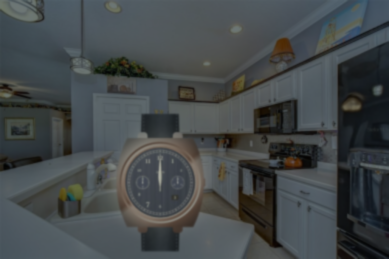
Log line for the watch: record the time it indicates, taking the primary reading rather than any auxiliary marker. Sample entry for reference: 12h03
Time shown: 12h00
